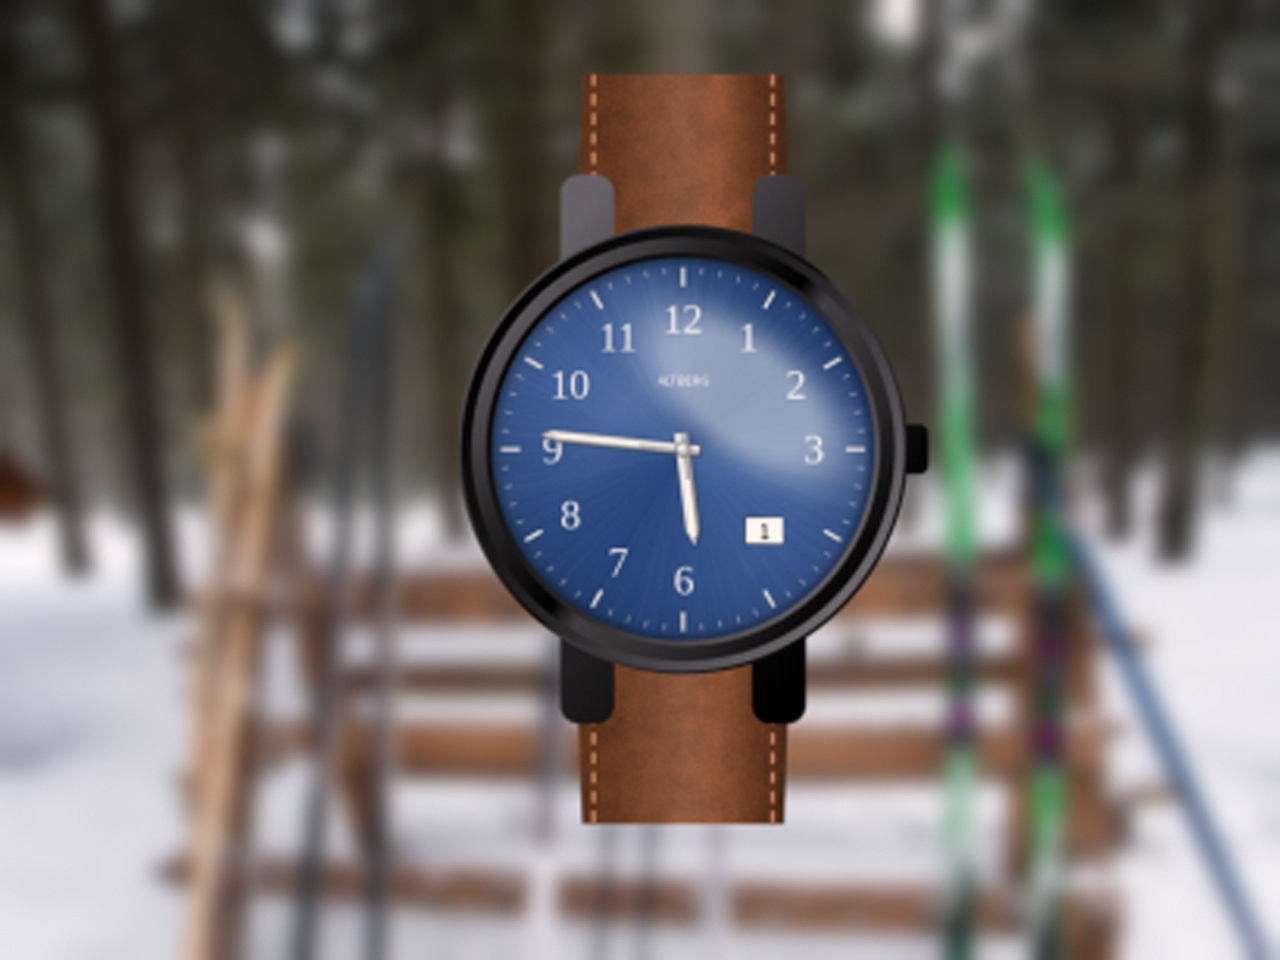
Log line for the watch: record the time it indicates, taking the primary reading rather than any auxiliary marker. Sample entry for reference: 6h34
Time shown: 5h46
